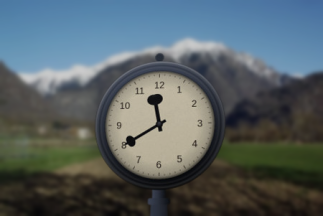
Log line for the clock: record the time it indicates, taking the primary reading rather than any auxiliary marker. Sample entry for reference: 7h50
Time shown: 11h40
